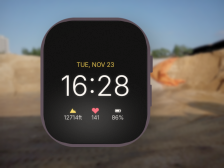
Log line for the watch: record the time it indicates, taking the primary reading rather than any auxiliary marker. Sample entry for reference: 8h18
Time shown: 16h28
